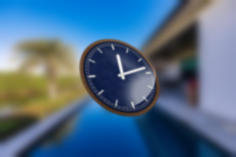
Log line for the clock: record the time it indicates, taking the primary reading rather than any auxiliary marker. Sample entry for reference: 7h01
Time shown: 12h13
